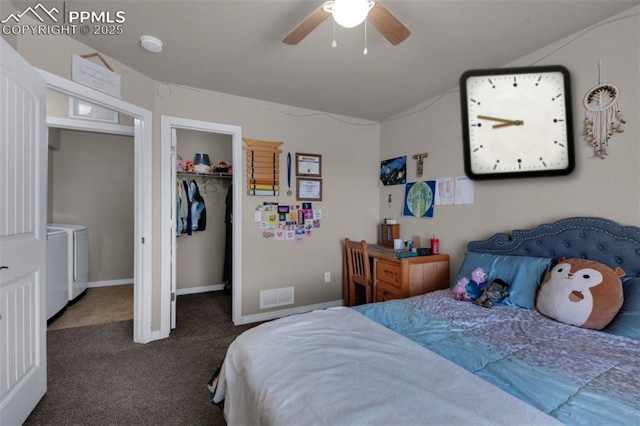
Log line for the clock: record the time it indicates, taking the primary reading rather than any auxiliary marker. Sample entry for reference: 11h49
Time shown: 8h47
